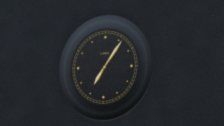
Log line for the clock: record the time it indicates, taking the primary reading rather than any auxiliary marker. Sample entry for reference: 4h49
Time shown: 7h06
